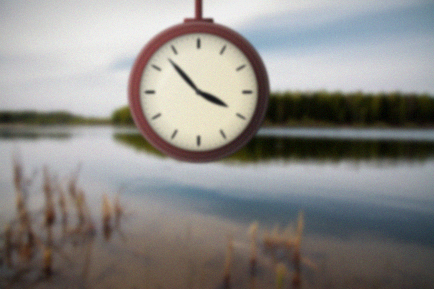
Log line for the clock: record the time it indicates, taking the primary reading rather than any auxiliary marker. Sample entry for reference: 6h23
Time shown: 3h53
